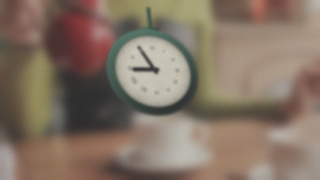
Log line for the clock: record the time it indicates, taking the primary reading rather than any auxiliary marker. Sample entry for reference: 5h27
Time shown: 8h55
